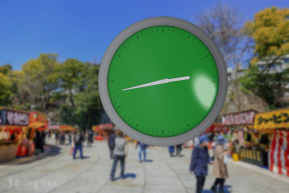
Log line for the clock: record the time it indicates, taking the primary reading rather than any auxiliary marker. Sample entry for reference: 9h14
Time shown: 2h43
